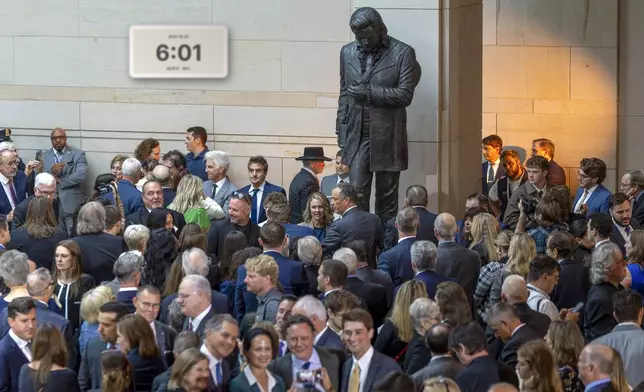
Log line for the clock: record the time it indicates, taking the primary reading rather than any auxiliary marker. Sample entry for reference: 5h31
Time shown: 6h01
